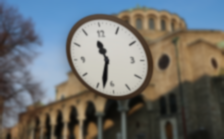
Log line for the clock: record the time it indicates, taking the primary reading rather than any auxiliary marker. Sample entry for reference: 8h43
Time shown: 11h33
